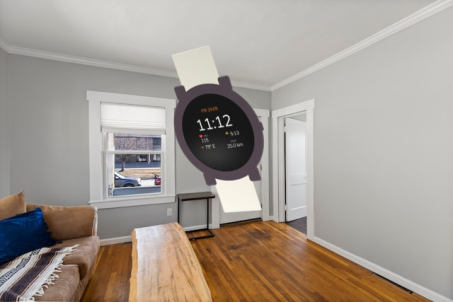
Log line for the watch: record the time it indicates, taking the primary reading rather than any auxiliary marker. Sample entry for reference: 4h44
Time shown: 11h12
